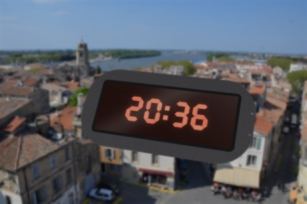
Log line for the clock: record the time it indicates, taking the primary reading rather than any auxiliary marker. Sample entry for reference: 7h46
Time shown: 20h36
